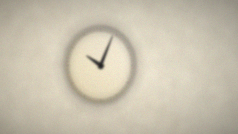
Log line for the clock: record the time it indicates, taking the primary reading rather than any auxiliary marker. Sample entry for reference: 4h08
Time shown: 10h04
